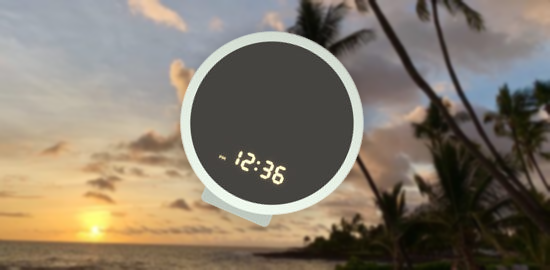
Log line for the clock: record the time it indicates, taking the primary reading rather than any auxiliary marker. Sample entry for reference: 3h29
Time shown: 12h36
